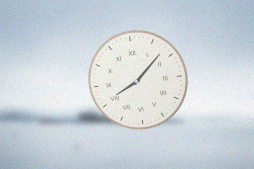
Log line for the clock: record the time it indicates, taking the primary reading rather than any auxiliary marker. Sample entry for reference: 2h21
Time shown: 8h08
